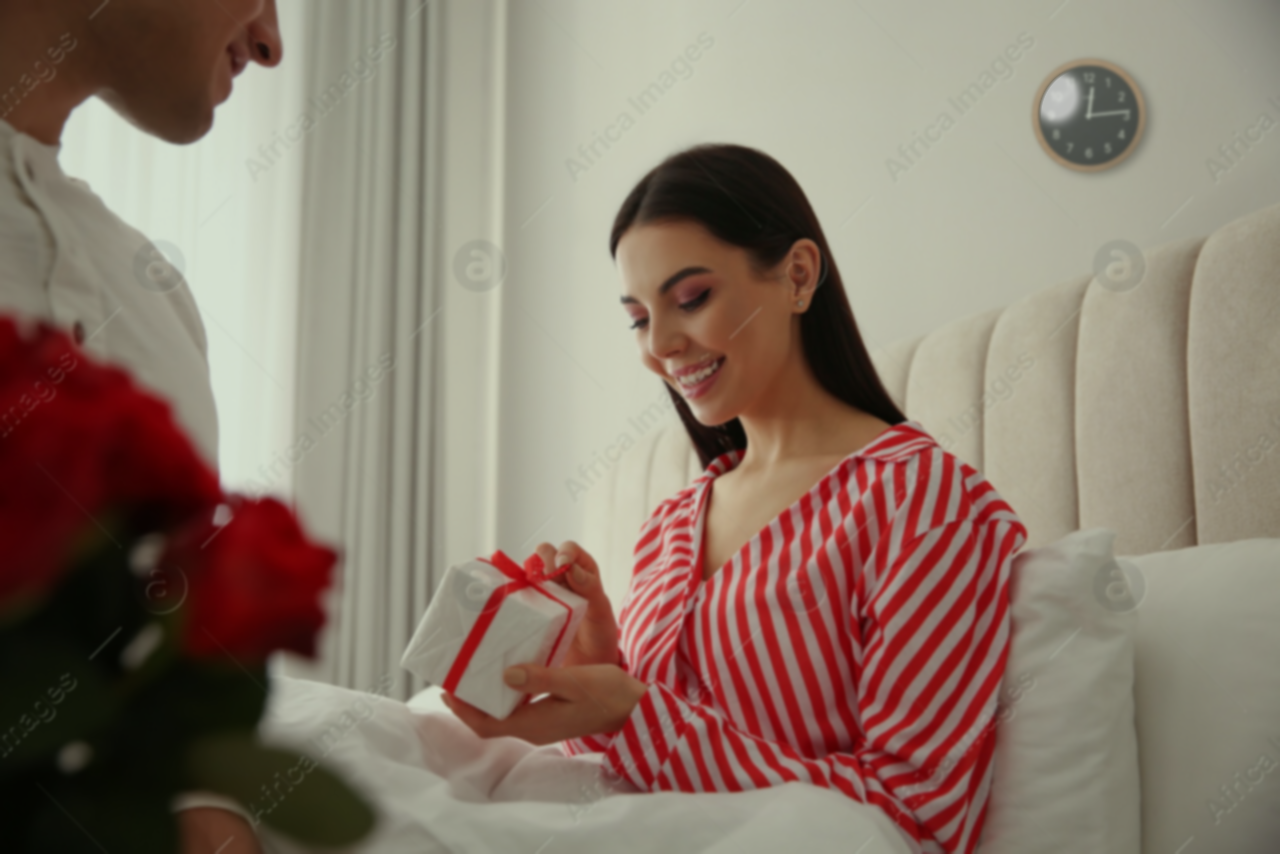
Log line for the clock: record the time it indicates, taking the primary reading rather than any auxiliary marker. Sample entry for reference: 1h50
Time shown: 12h14
